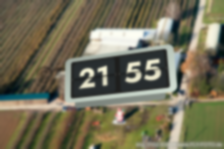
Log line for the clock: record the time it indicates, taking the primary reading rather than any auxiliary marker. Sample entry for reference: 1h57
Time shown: 21h55
